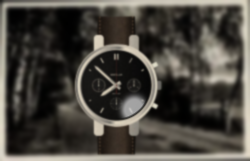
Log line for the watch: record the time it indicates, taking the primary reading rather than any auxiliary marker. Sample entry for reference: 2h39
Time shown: 7h52
